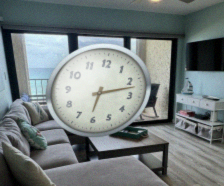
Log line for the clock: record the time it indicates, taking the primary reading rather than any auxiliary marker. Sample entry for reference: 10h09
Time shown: 6h12
